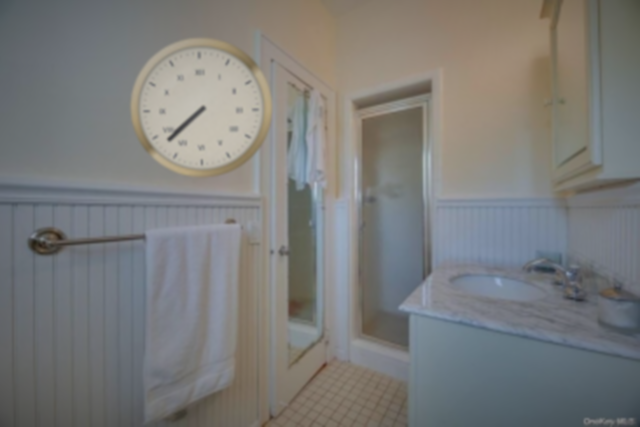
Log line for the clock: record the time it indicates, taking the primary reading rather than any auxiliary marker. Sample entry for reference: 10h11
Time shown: 7h38
